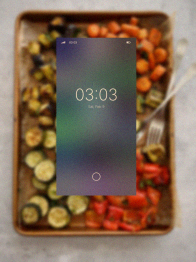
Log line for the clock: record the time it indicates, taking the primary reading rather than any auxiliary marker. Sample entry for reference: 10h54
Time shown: 3h03
